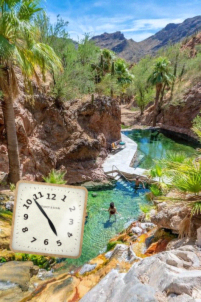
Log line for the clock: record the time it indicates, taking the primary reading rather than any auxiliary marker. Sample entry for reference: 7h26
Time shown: 4h53
